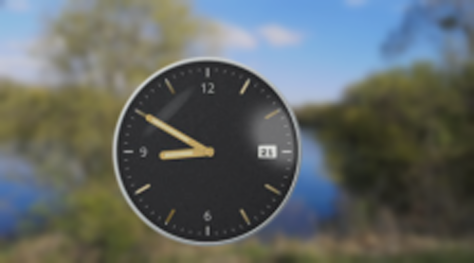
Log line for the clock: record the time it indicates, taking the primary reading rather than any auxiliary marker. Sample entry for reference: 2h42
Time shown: 8h50
